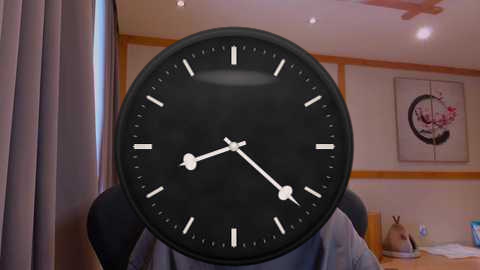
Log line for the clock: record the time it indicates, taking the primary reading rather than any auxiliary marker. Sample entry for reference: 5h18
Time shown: 8h22
